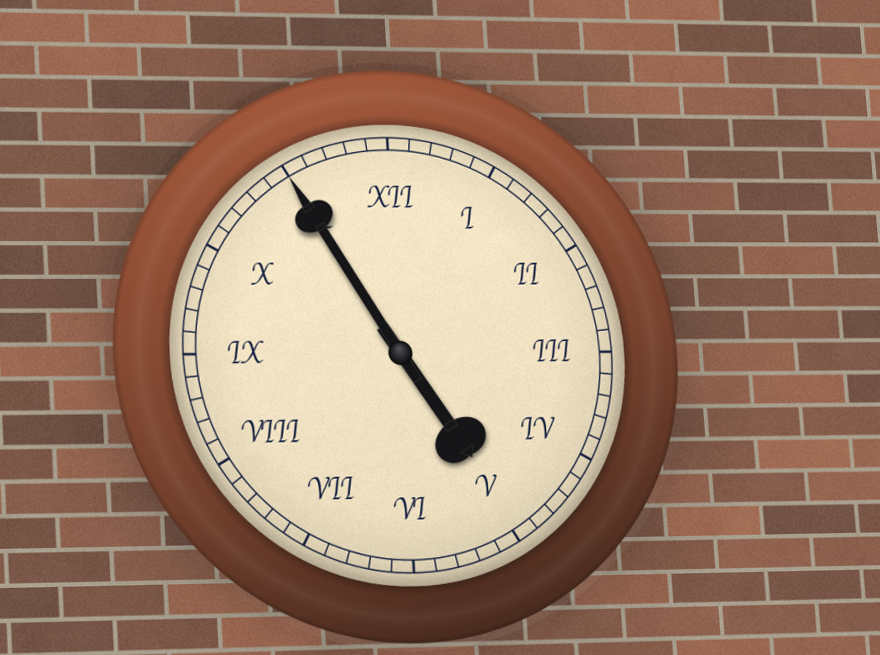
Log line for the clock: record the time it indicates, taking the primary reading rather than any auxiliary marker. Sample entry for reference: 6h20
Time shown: 4h55
